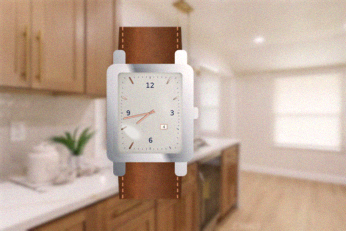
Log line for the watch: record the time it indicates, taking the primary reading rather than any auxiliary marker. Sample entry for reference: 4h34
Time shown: 7h43
